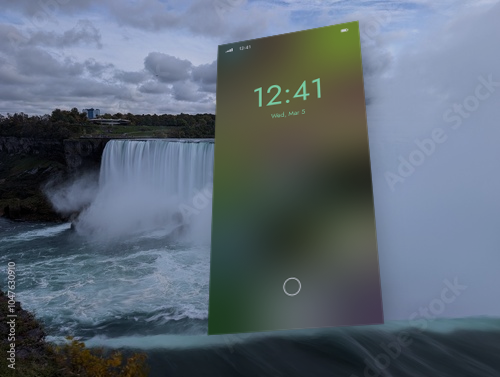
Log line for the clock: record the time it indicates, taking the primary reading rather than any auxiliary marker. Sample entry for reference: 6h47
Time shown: 12h41
